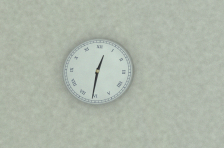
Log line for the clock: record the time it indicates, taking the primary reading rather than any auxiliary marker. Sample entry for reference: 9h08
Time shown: 12h31
